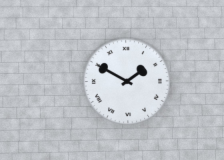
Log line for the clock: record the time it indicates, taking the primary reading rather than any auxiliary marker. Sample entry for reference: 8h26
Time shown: 1h50
